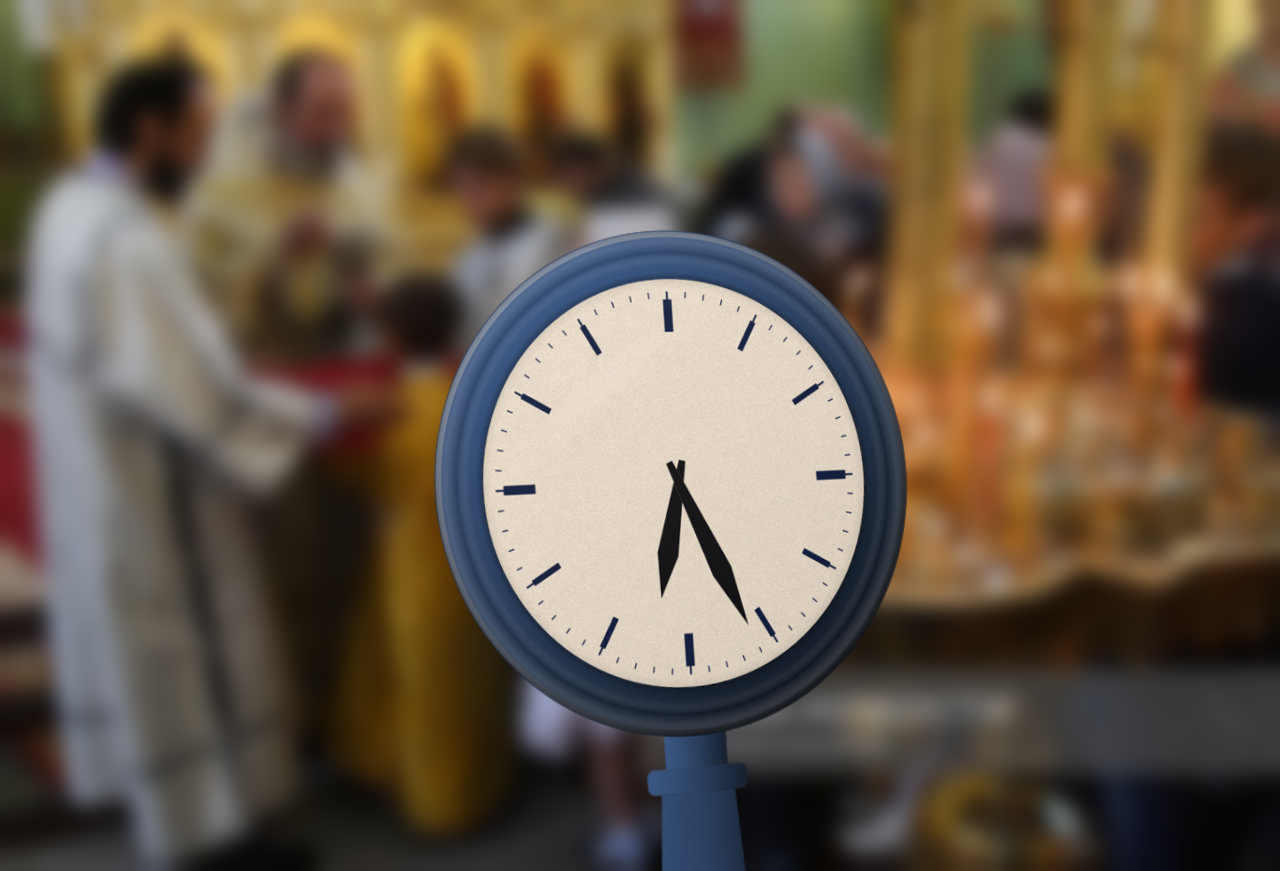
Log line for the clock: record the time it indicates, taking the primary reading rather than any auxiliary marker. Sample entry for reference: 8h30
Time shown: 6h26
